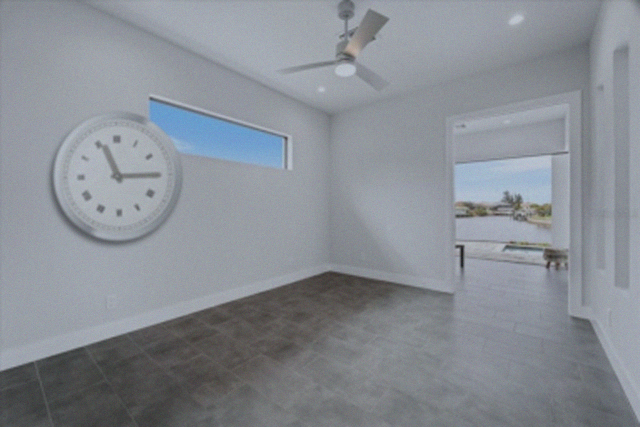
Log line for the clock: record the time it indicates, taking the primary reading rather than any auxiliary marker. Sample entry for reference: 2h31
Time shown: 11h15
